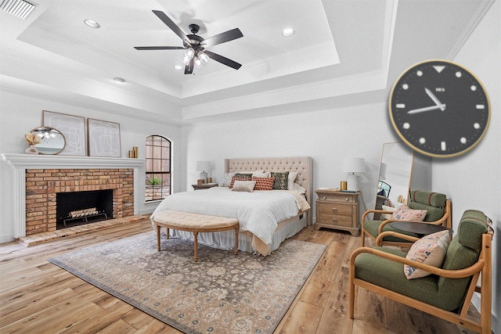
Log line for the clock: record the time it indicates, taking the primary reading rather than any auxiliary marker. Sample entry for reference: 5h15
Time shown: 10h43
